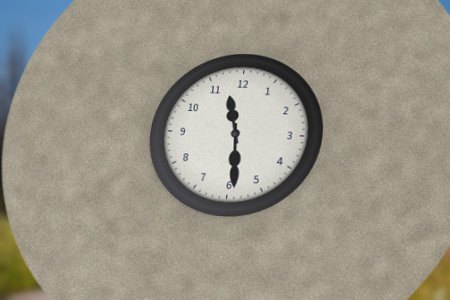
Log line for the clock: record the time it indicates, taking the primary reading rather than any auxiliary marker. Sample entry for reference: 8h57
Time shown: 11h29
